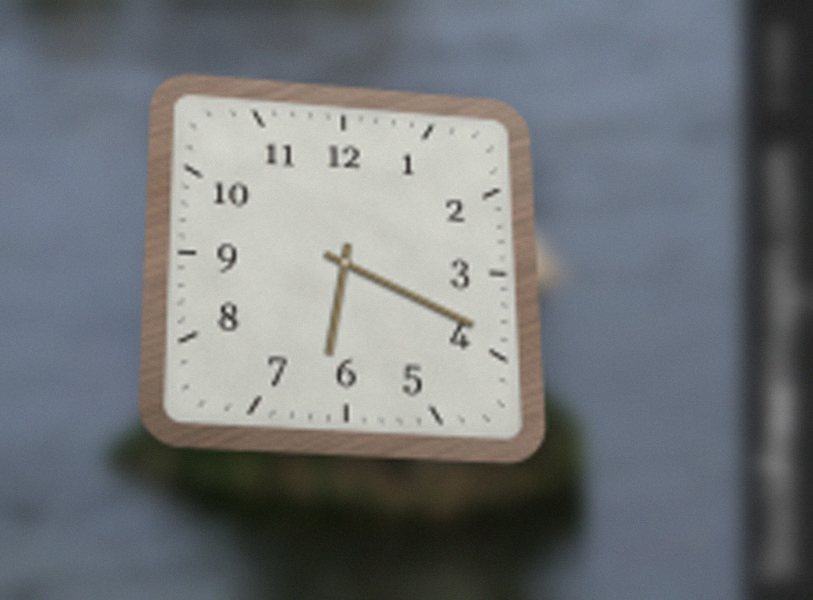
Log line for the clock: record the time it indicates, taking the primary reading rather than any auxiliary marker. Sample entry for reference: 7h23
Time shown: 6h19
